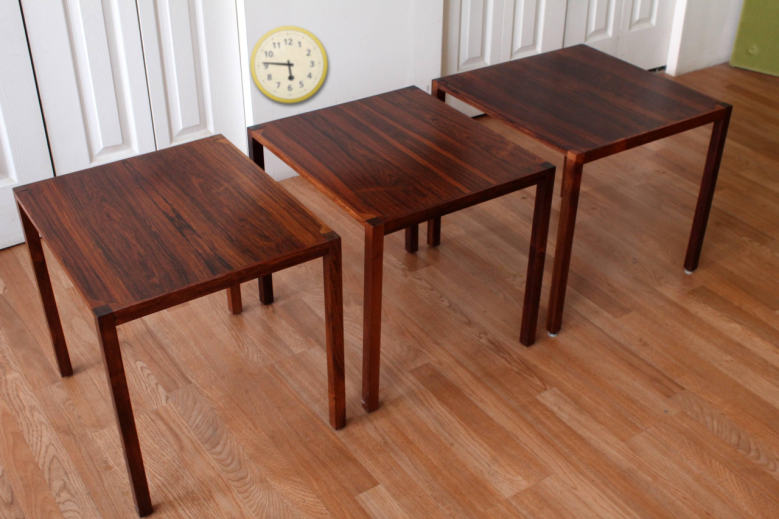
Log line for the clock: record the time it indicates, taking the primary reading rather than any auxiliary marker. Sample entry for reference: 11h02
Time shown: 5h46
